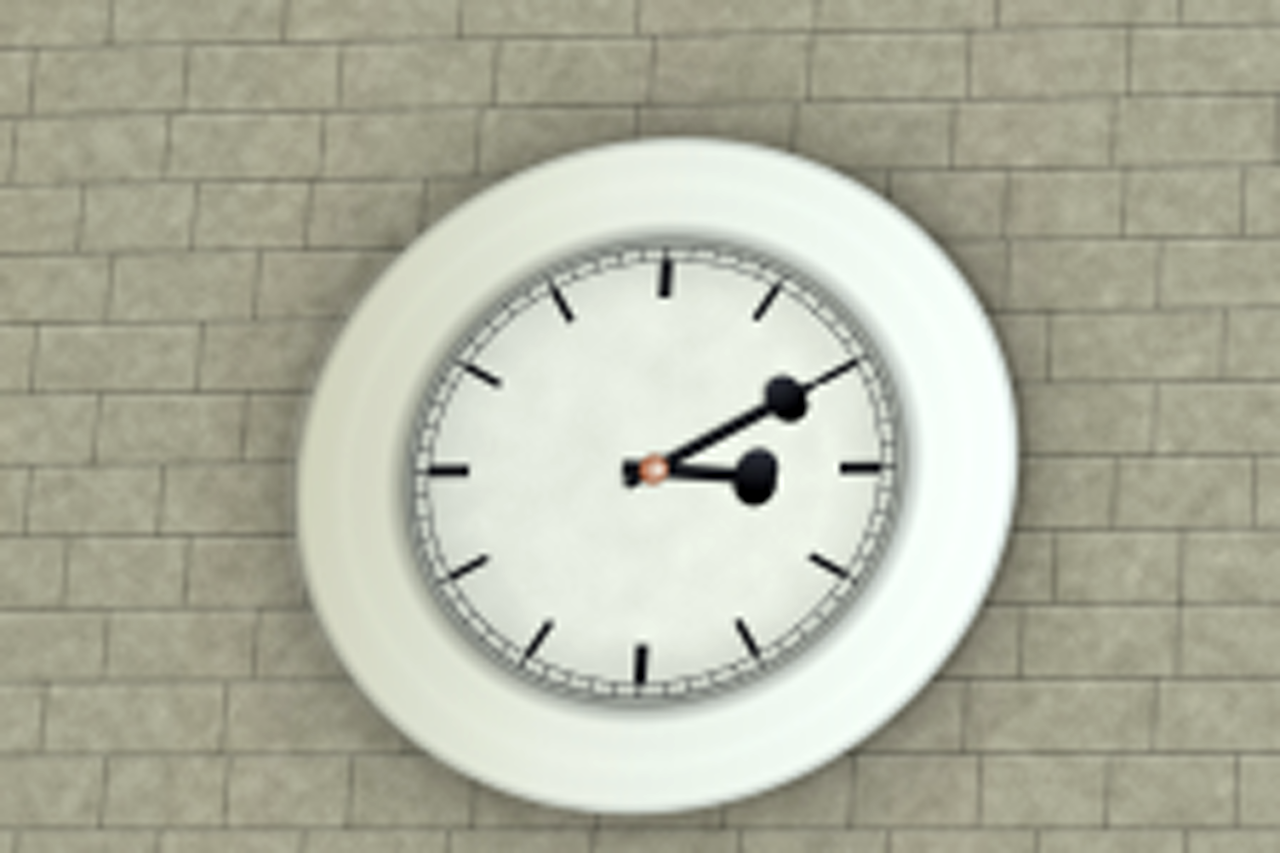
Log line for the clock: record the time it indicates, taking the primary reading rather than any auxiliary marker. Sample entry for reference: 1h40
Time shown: 3h10
